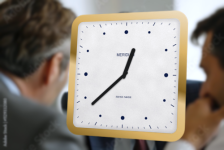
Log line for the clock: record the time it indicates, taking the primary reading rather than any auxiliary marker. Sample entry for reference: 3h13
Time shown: 12h38
